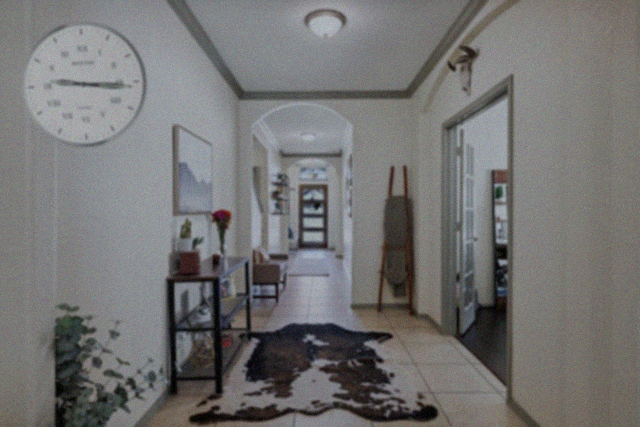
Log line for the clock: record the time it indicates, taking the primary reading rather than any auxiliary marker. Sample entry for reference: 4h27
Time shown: 9h16
